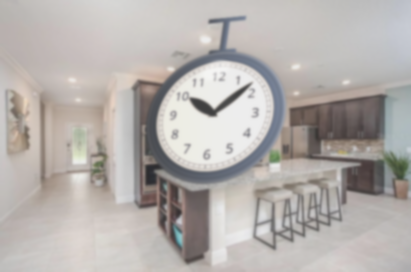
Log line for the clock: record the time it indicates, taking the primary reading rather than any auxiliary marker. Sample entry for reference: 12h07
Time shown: 10h08
